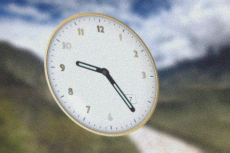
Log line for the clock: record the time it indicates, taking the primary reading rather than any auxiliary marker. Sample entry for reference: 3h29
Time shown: 9h24
